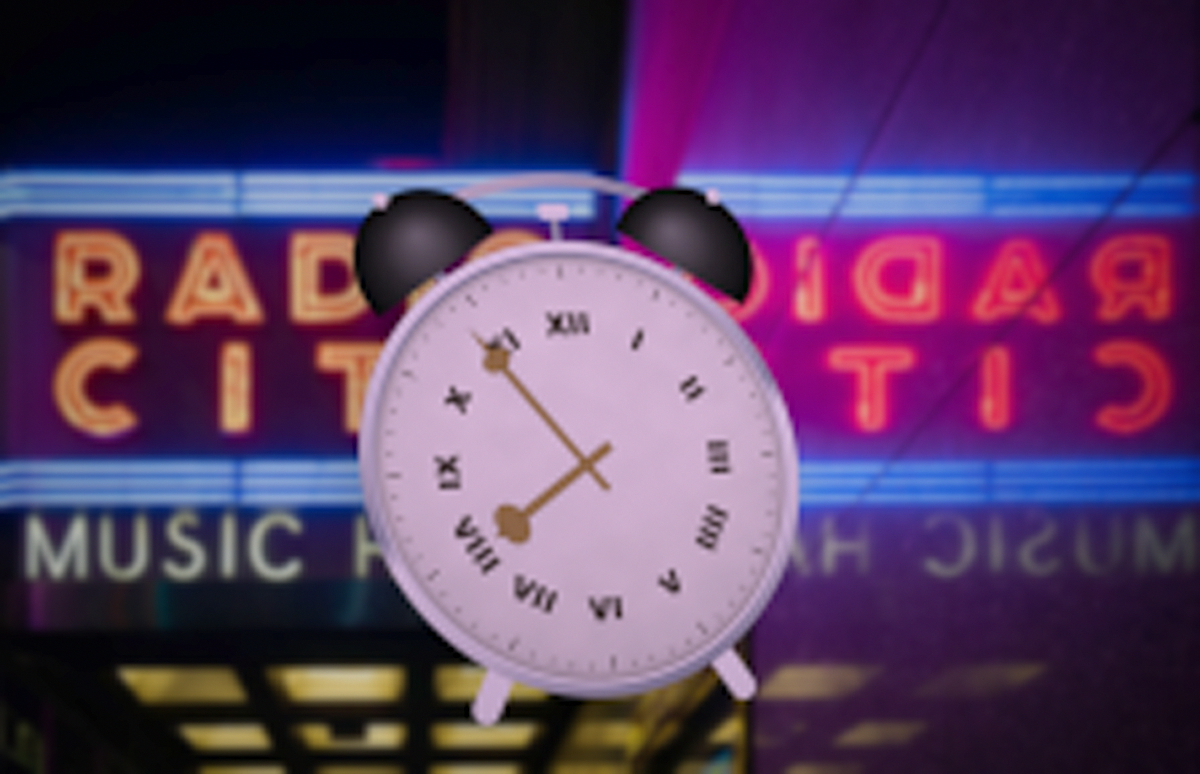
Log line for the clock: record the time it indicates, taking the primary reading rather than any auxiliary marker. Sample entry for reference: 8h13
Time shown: 7h54
